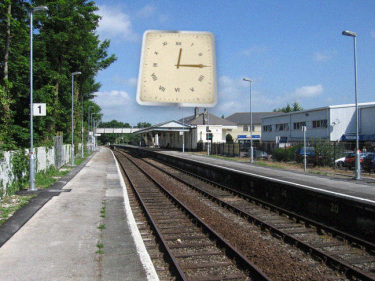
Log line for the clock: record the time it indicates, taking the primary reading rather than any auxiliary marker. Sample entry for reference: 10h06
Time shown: 12h15
